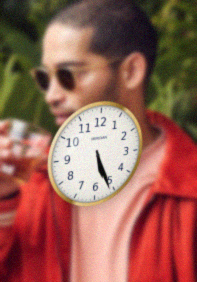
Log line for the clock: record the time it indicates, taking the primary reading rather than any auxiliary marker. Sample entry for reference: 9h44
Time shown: 5h26
